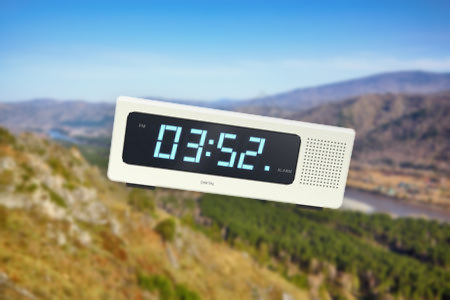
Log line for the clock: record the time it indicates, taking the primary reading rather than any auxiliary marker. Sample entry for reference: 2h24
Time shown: 3h52
